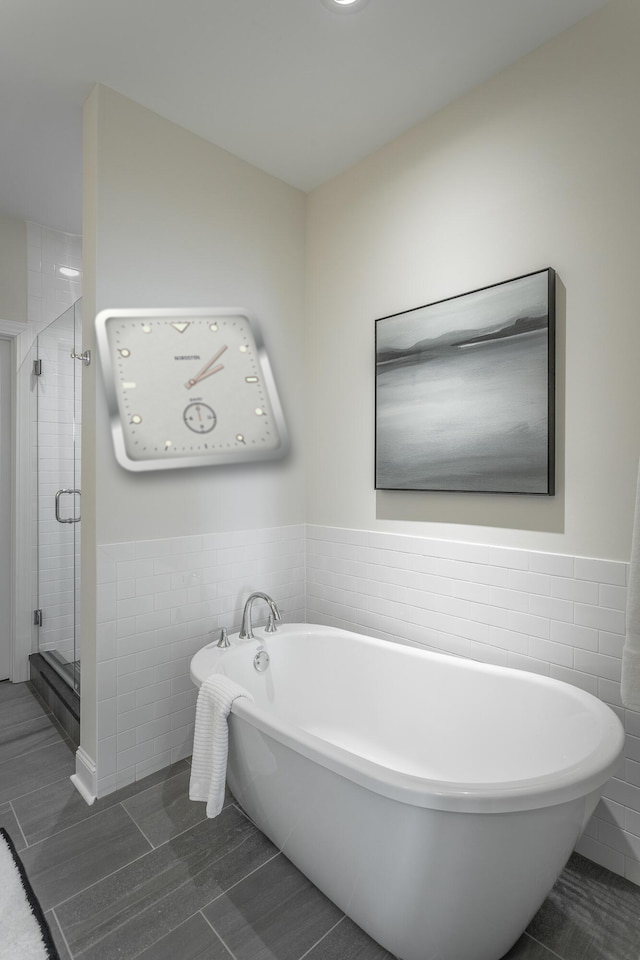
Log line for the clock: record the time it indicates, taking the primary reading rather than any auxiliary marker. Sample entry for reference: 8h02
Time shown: 2h08
